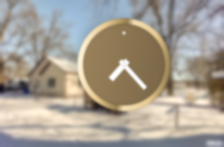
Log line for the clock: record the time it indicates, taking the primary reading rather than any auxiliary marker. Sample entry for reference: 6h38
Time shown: 7h23
